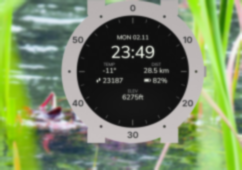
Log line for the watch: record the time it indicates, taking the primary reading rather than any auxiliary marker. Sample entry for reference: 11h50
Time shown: 23h49
